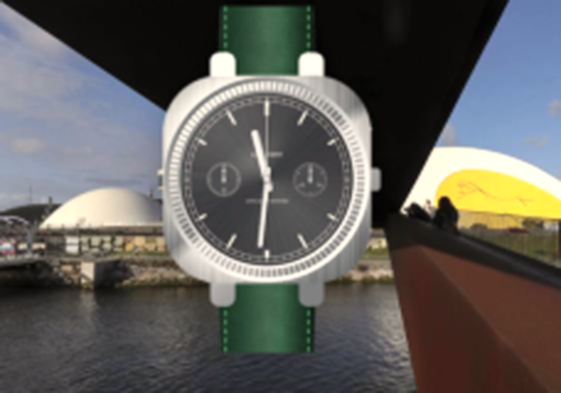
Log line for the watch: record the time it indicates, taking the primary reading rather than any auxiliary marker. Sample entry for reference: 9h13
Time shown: 11h31
